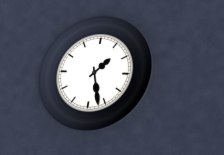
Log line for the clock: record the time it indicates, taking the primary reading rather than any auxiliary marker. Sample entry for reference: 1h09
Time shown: 1h27
